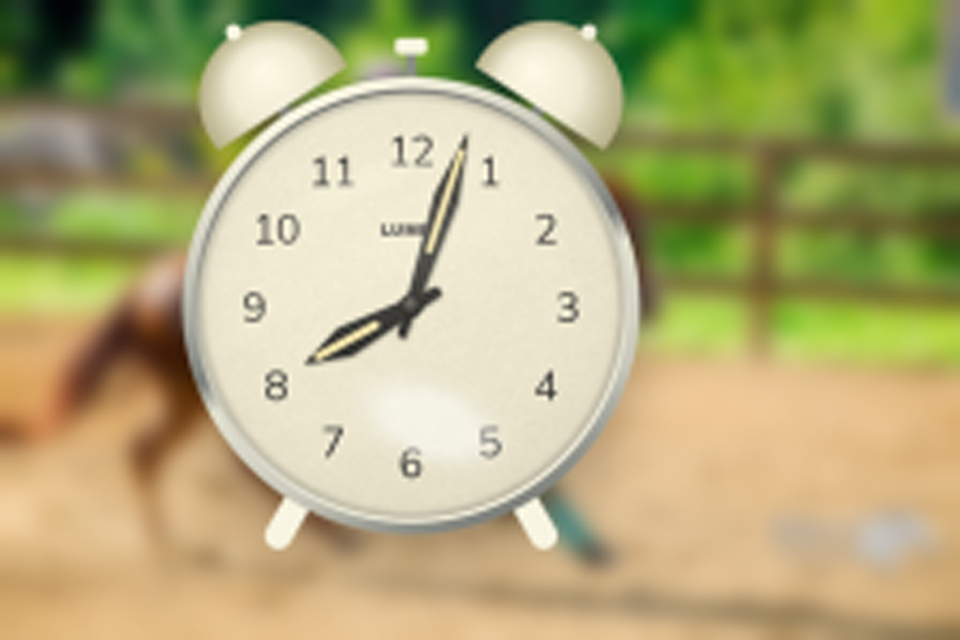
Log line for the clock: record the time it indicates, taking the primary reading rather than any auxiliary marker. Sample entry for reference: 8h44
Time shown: 8h03
